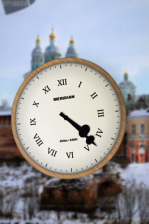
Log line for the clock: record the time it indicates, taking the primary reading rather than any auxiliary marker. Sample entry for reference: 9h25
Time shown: 4h23
